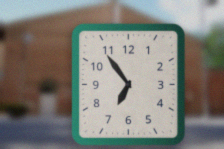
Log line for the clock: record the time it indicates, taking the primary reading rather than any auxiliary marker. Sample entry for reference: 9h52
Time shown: 6h54
